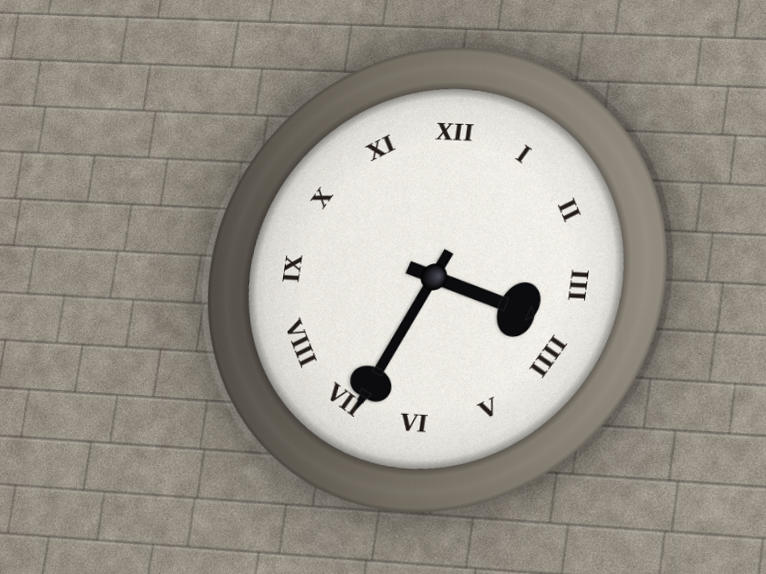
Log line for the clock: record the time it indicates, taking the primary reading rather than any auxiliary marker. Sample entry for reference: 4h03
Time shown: 3h34
